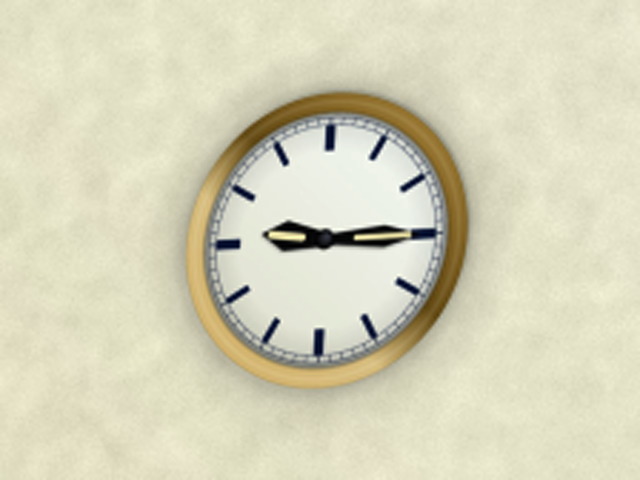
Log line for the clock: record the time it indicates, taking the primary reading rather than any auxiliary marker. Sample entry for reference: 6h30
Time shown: 9h15
